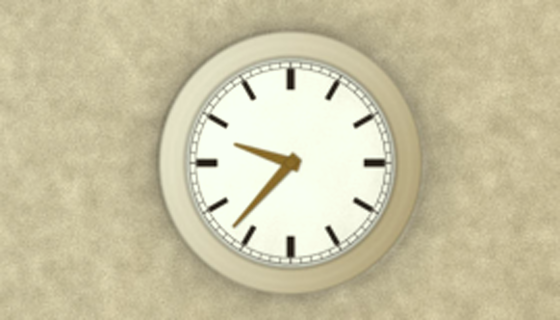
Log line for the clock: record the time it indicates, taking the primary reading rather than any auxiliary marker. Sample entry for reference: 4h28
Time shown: 9h37
